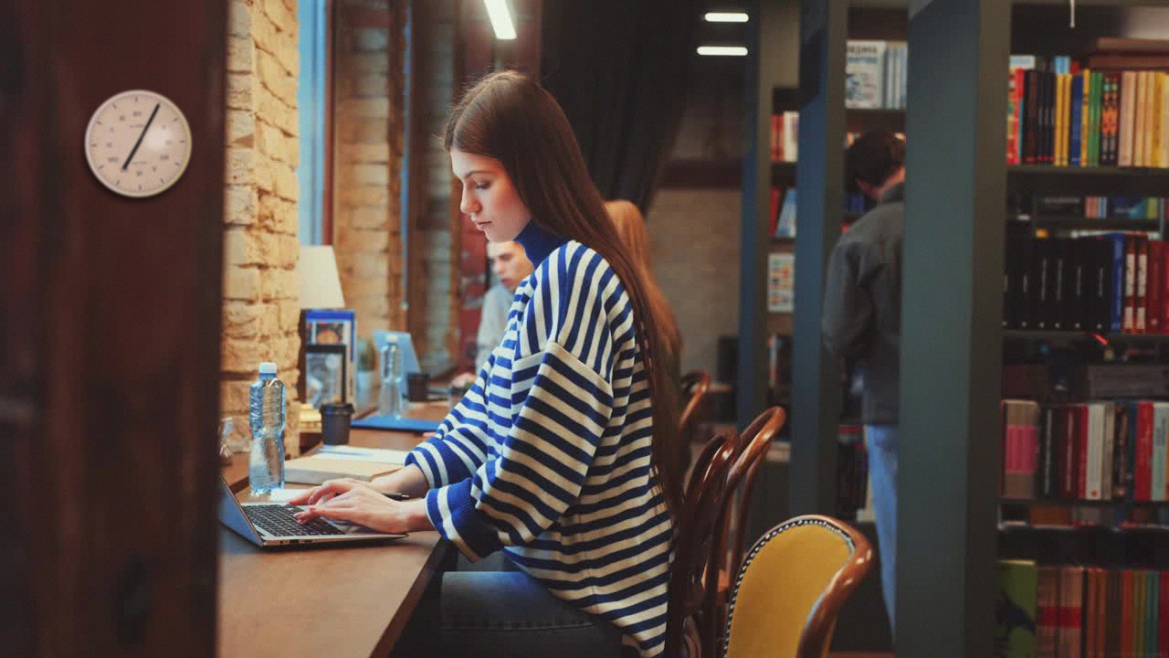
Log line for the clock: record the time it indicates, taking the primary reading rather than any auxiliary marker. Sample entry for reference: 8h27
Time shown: 7h05
